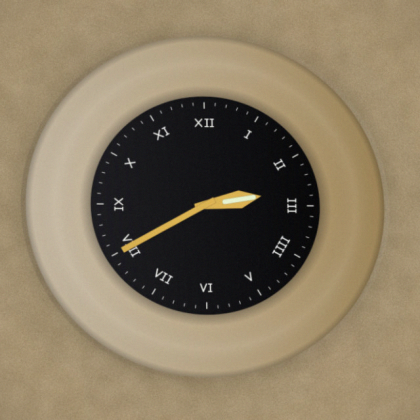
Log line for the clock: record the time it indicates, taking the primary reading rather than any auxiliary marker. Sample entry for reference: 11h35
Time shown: 2h40
